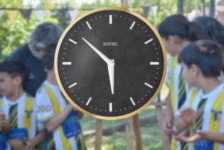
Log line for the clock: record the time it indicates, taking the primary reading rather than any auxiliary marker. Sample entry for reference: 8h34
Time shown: 5h52
